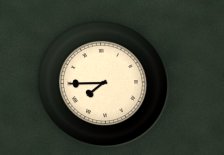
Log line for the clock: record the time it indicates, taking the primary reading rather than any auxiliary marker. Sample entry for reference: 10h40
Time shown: 7h45
